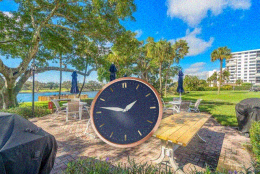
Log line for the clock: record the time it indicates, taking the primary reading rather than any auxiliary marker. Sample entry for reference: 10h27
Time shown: 1h47
